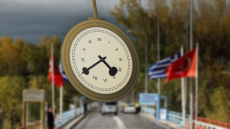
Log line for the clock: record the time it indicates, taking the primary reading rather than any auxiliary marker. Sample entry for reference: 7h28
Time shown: 4h40
